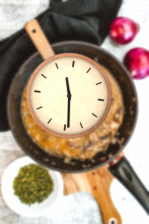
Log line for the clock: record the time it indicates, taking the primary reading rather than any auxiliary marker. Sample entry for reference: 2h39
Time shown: 11h29
